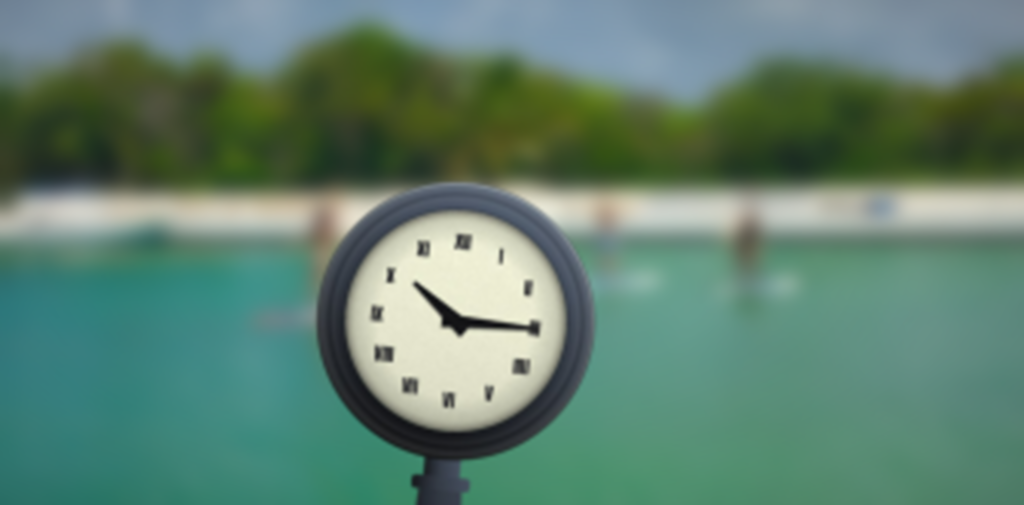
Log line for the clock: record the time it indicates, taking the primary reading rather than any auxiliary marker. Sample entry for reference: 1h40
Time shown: 10h15
